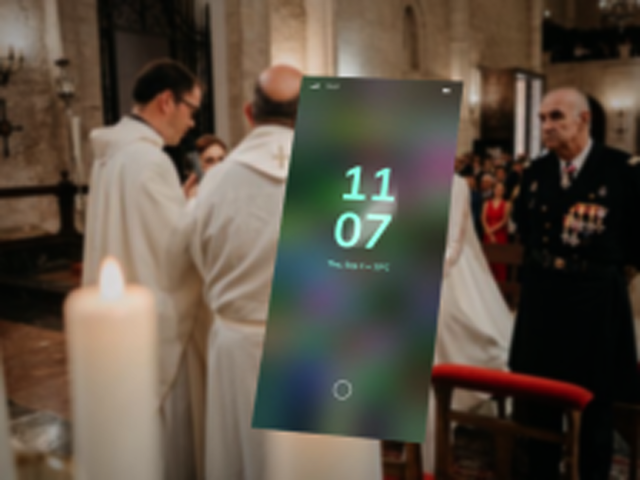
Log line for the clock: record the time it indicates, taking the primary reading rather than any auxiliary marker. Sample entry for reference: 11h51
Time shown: 11h07
